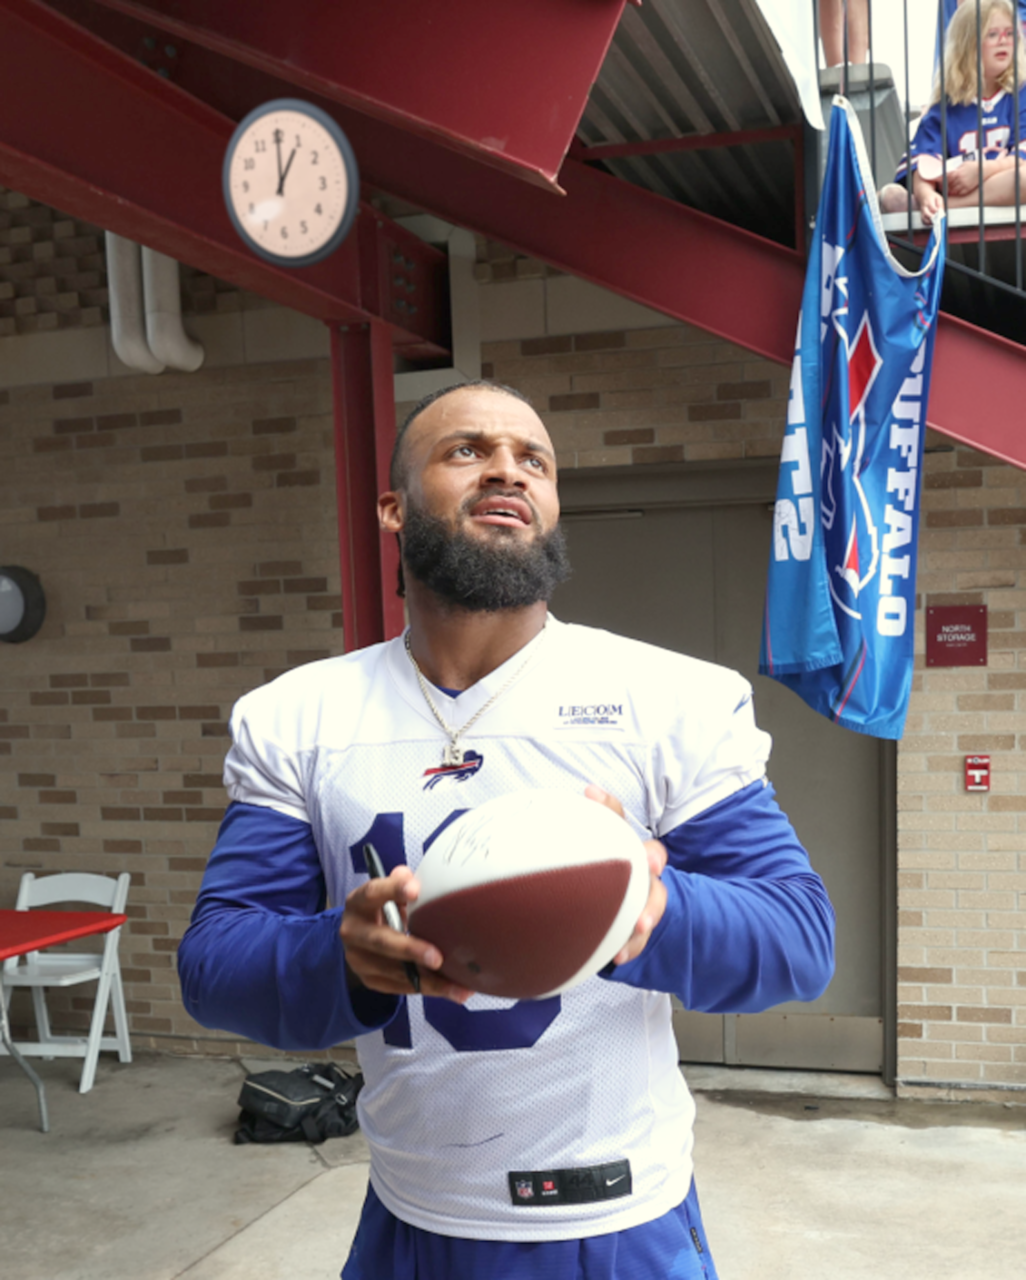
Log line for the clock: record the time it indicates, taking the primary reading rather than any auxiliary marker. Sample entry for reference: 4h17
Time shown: 1h00
